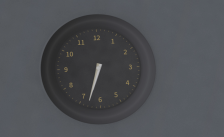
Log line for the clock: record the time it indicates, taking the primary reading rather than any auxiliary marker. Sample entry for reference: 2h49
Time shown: 6h33
